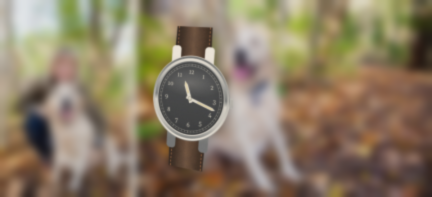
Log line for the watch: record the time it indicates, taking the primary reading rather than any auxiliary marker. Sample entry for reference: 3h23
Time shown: 11h18
